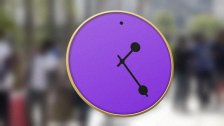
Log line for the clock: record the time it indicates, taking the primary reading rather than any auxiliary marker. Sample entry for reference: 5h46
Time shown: 1h24
